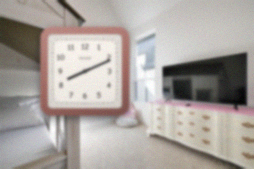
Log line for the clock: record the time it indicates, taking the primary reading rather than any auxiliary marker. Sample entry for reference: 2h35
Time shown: 8h11
